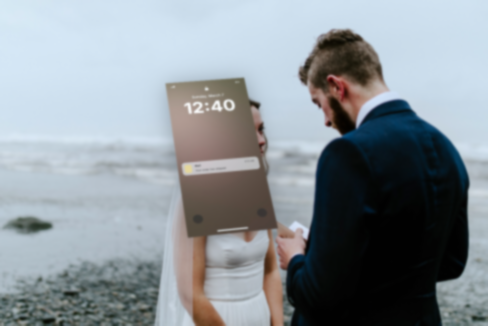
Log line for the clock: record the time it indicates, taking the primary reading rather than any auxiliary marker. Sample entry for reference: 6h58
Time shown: 12h40
